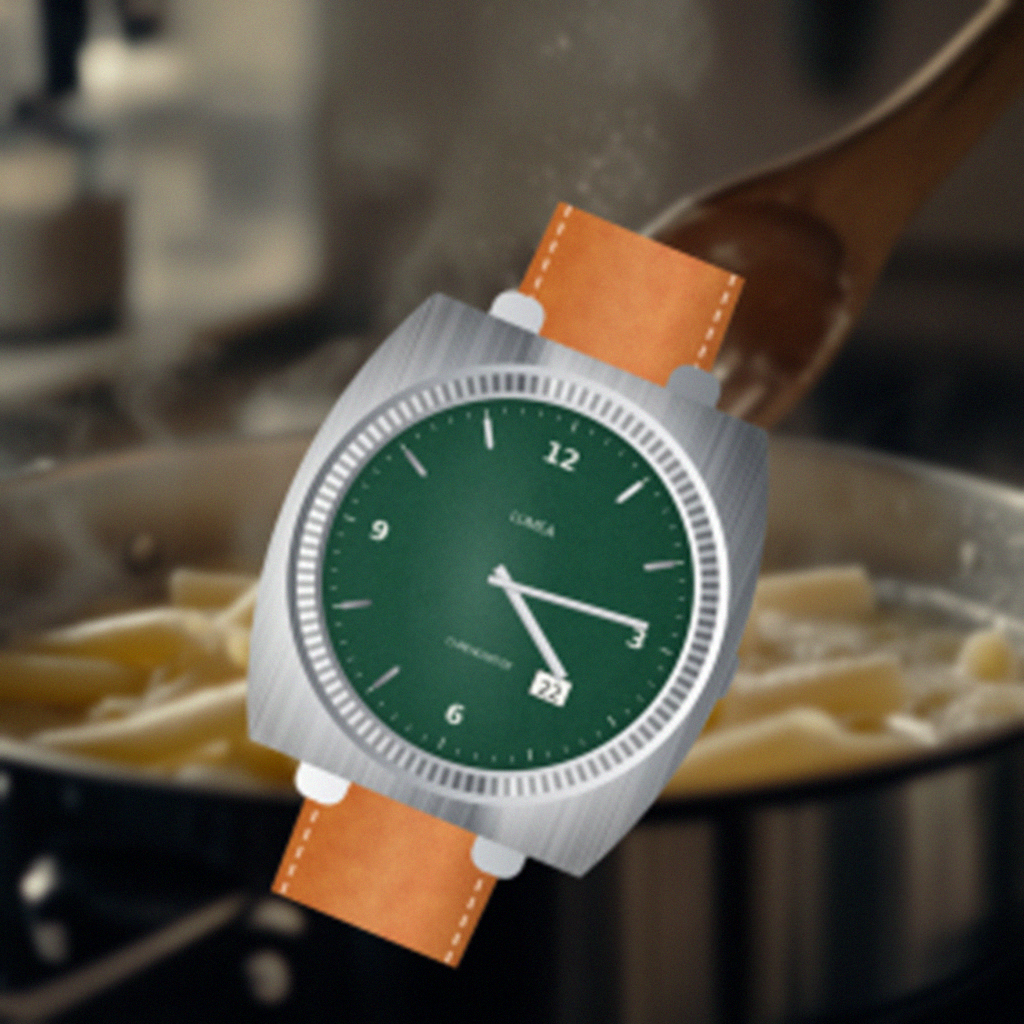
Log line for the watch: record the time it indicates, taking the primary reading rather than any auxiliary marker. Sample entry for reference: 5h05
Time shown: 4h14
